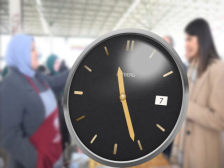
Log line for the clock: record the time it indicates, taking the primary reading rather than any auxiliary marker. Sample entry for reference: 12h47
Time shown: 11h26
